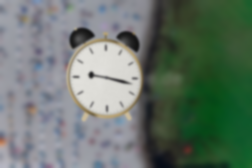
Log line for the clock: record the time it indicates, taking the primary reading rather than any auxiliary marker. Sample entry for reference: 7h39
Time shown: 9h17
